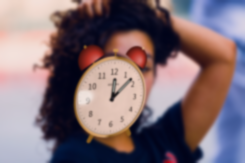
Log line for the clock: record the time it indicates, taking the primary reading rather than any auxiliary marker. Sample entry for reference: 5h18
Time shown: 12h08
